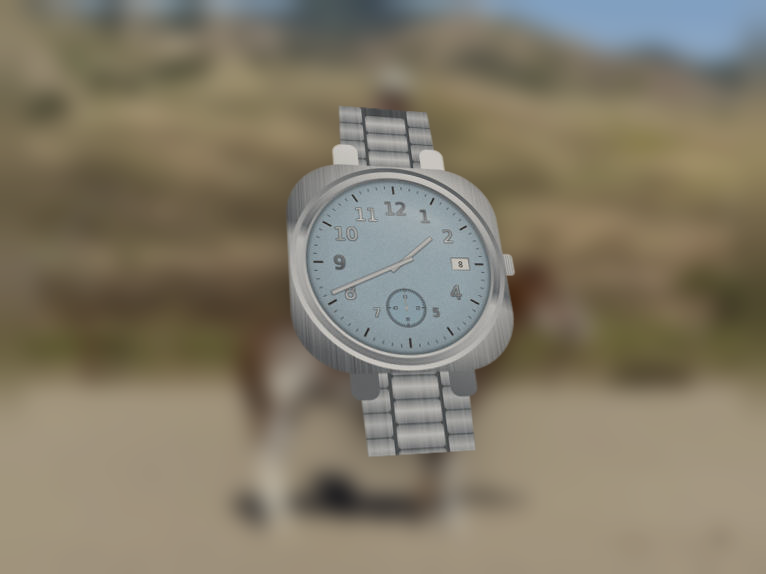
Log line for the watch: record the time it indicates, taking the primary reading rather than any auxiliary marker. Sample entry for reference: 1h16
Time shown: 1h41
